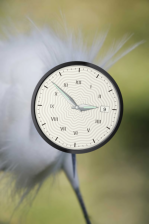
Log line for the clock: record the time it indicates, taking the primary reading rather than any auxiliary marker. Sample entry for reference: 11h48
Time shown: 2h52
